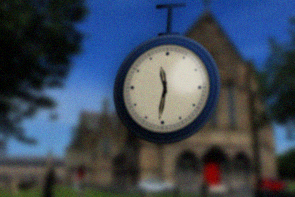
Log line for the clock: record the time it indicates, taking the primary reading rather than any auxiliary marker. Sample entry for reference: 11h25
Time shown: 11h31
